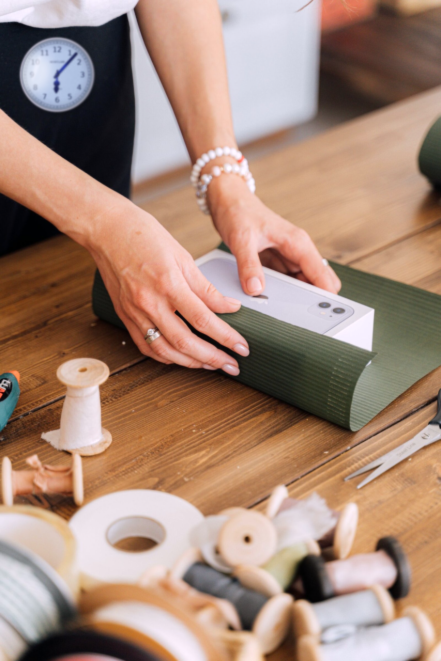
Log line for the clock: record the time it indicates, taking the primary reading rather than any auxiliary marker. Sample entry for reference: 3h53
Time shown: 6h07
